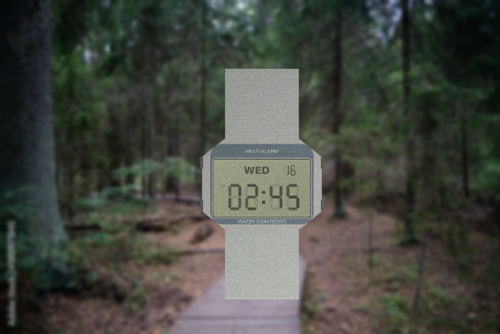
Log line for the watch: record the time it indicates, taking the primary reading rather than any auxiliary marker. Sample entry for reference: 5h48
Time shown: 2h45
